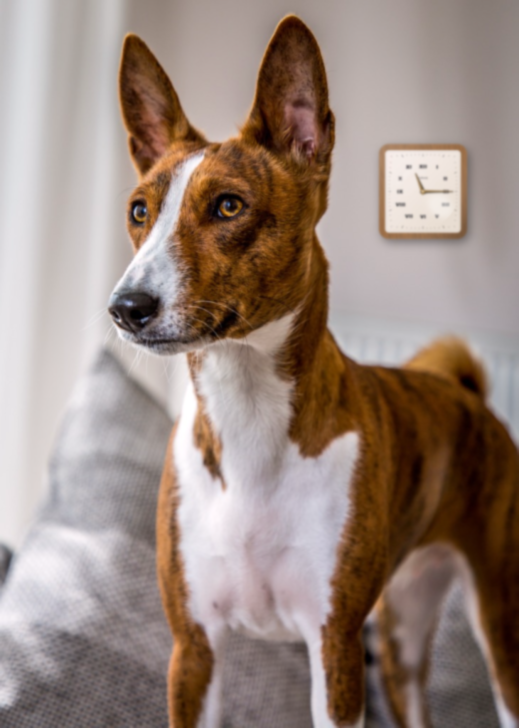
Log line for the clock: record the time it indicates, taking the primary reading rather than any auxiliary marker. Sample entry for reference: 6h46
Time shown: 11h15
